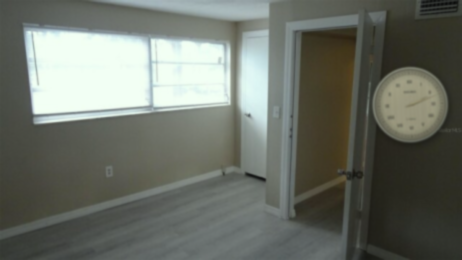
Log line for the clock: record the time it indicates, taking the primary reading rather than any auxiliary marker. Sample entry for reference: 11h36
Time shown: 2h12
